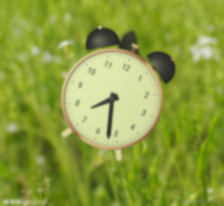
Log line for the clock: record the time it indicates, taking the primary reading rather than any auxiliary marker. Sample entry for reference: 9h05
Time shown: 7h27
